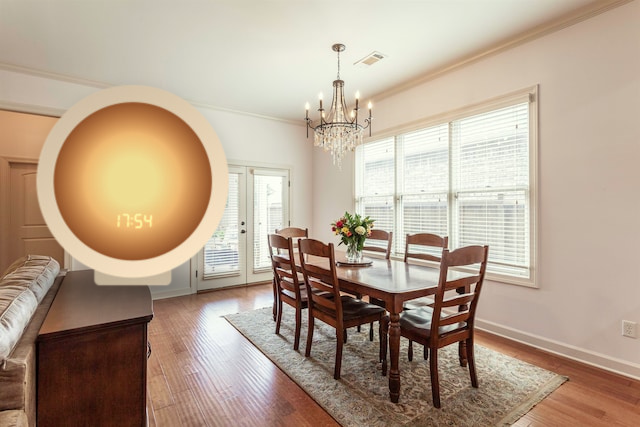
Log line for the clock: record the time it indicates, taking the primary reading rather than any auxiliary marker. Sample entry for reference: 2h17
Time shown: 17h54
